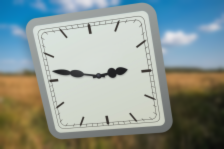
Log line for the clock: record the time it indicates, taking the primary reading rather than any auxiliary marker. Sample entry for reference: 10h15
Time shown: 2h47
